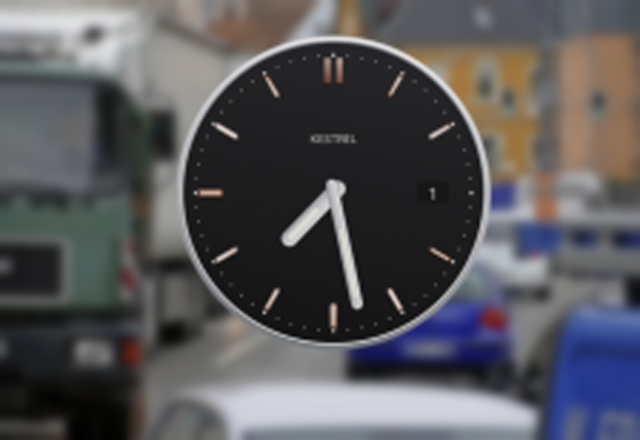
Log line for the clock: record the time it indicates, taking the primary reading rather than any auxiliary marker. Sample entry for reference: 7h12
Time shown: 7h28
